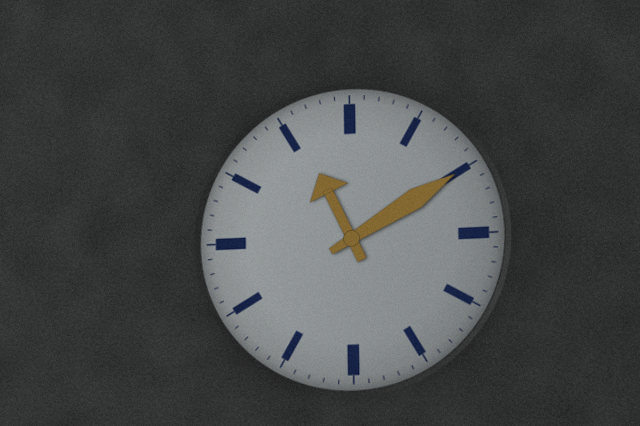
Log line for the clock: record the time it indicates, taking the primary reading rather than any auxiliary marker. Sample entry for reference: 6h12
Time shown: 11h10
